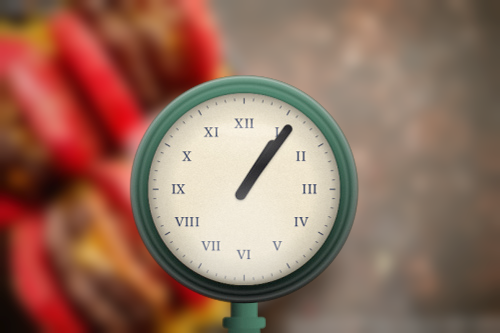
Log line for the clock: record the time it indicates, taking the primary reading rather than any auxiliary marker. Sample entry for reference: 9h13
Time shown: 1h06
